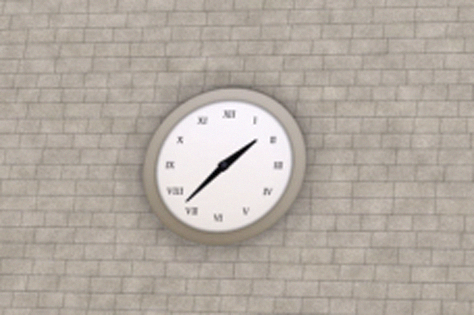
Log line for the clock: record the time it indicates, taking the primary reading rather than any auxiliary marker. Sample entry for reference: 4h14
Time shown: 1h37
